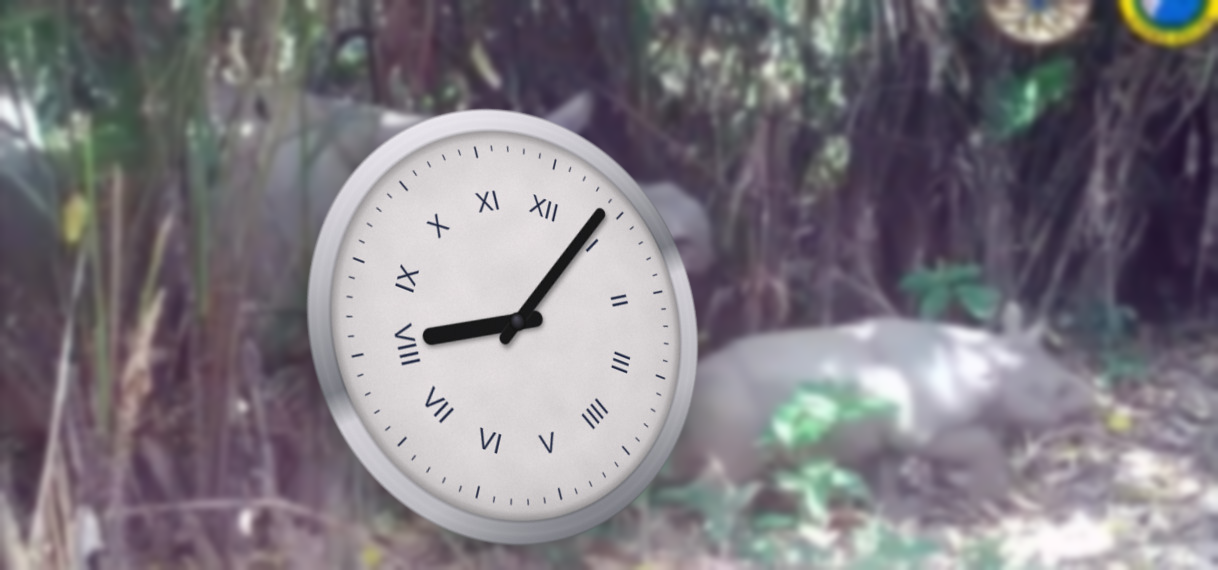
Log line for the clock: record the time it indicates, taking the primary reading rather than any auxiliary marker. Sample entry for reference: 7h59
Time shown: 8h04
